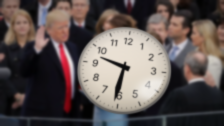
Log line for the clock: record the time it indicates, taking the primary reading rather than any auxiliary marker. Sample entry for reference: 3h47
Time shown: 9h31
